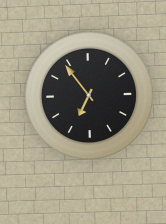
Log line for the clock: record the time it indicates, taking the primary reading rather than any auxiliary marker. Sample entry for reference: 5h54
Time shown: 6h54
